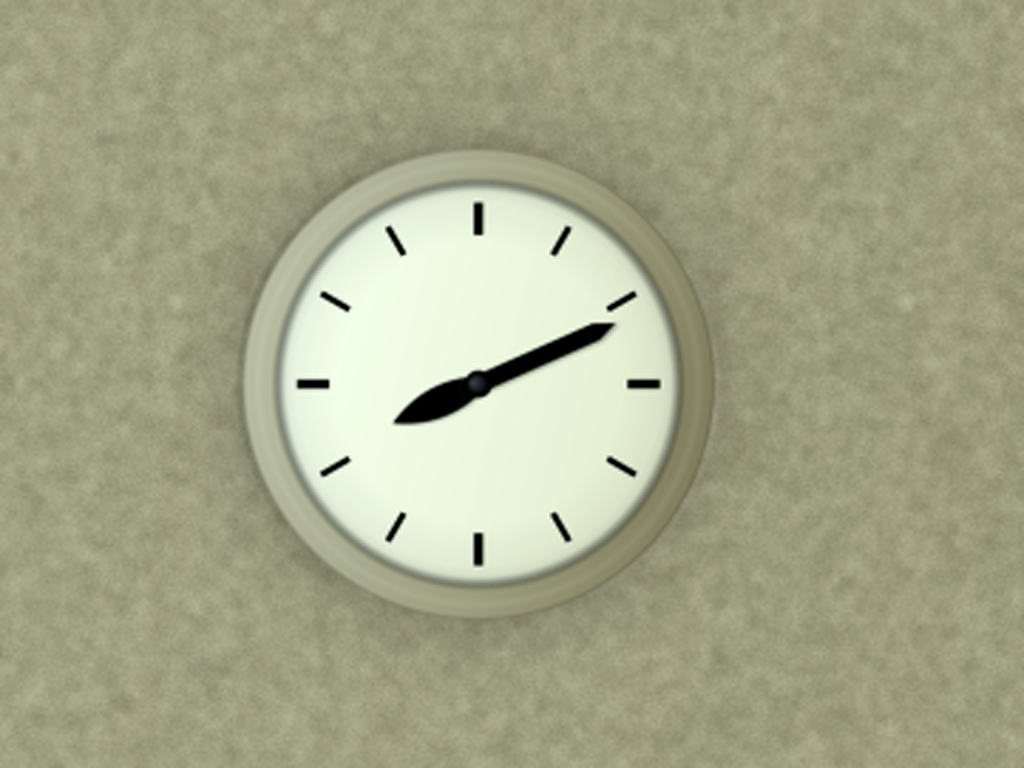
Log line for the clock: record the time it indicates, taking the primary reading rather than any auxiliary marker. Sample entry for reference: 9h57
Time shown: 8h11
